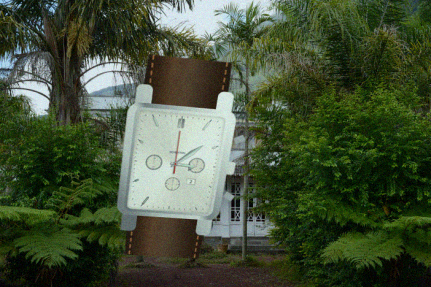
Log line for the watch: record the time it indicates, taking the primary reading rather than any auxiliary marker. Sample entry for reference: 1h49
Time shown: 3h08
